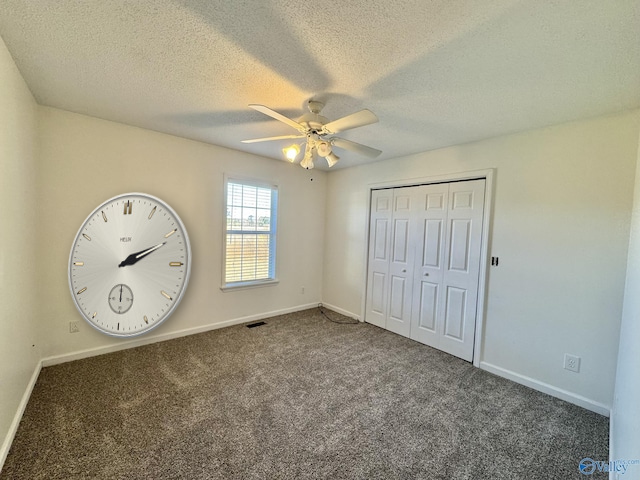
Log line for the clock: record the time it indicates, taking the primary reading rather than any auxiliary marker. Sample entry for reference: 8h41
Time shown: 2h11
